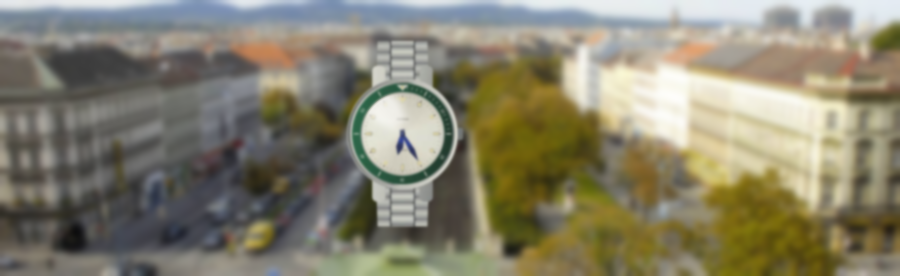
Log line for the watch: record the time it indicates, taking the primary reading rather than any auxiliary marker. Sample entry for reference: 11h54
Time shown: 6h25
